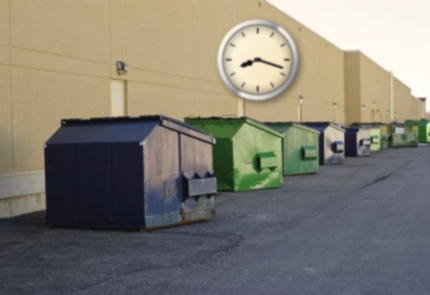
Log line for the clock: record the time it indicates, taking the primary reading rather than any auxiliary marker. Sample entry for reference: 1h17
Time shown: 8h18
